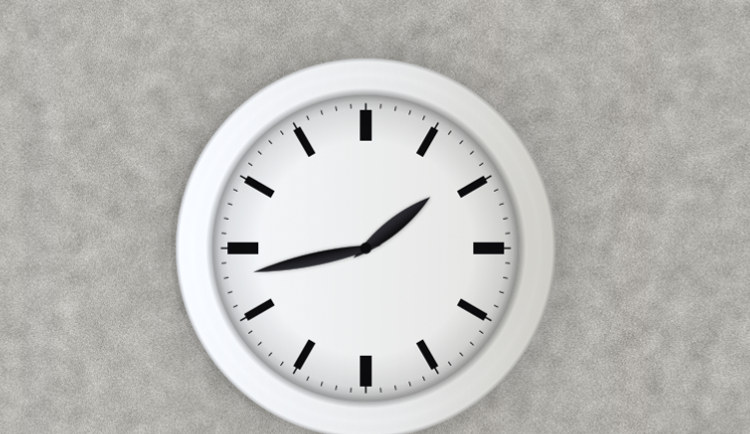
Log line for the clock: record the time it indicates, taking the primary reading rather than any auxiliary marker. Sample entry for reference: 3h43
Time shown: 1h43
